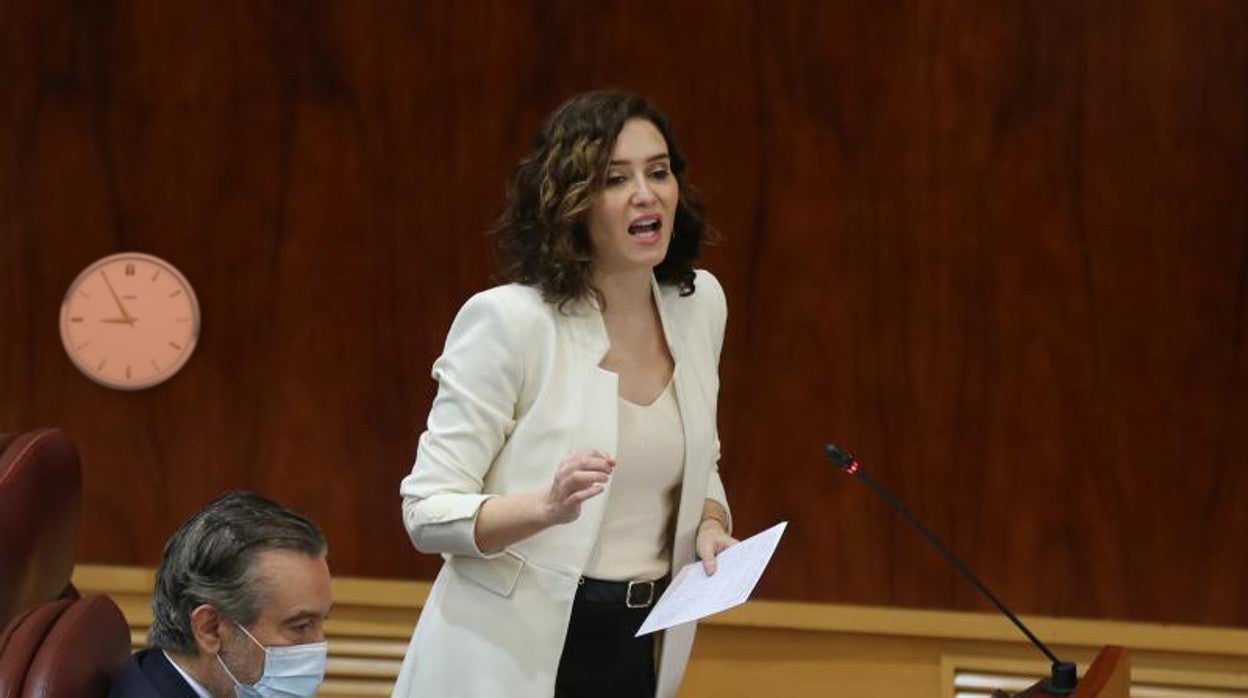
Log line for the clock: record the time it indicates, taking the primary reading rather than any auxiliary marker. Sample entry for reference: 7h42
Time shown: 8h55
